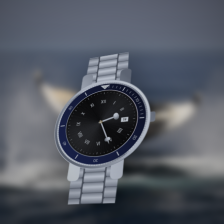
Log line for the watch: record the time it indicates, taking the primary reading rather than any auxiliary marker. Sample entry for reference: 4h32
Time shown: 2h26
